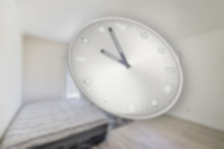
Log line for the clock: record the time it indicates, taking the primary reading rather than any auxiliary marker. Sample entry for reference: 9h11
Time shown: 9h57
